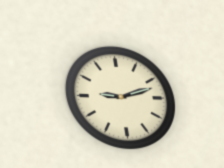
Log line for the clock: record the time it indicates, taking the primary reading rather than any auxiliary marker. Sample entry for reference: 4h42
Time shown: 9h12
